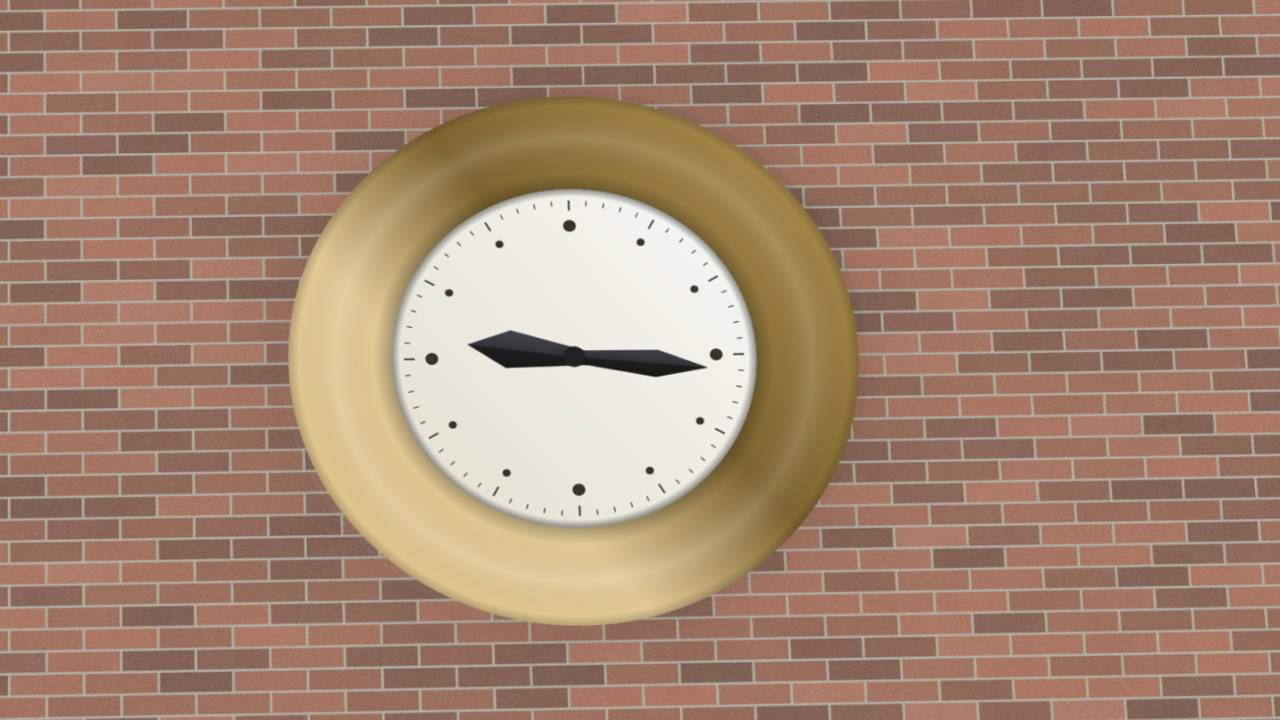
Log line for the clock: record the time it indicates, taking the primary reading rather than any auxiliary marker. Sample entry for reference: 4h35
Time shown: 9h16
